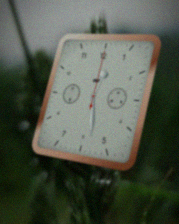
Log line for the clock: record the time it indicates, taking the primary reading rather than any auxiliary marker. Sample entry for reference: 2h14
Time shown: 12h28
